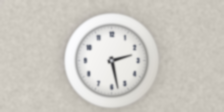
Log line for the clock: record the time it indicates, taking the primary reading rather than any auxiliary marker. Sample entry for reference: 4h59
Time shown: 2h28
